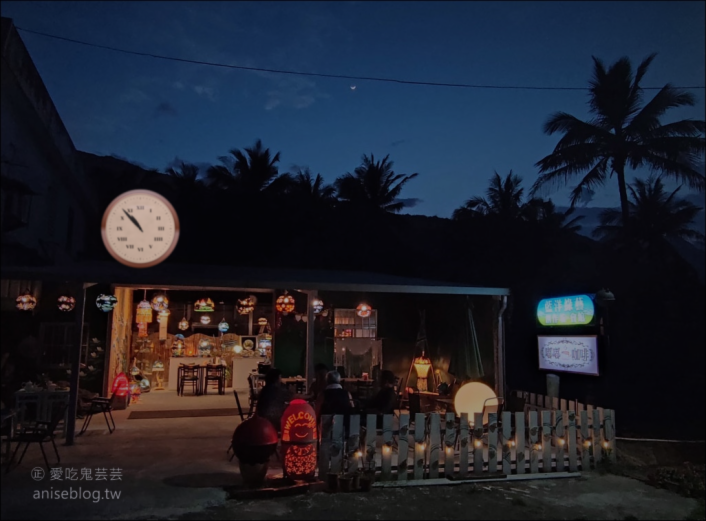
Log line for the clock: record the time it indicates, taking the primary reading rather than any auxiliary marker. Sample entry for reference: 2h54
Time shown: 10h53
